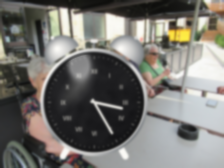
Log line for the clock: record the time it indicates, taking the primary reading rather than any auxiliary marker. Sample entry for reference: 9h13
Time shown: 3h25
